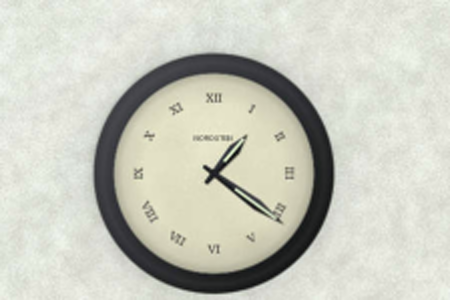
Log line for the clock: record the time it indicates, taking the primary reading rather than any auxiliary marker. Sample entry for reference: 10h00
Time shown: 1h21
